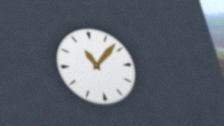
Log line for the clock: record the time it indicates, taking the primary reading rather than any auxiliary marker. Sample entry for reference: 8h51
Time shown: 11h08
